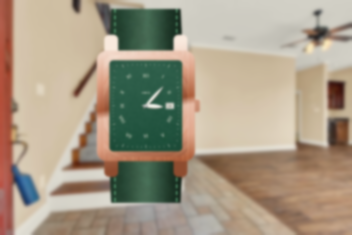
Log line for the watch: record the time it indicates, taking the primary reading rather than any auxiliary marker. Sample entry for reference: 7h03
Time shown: 3h07
